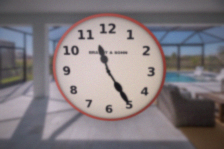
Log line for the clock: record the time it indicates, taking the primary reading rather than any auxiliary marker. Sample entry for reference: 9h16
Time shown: 11h25
